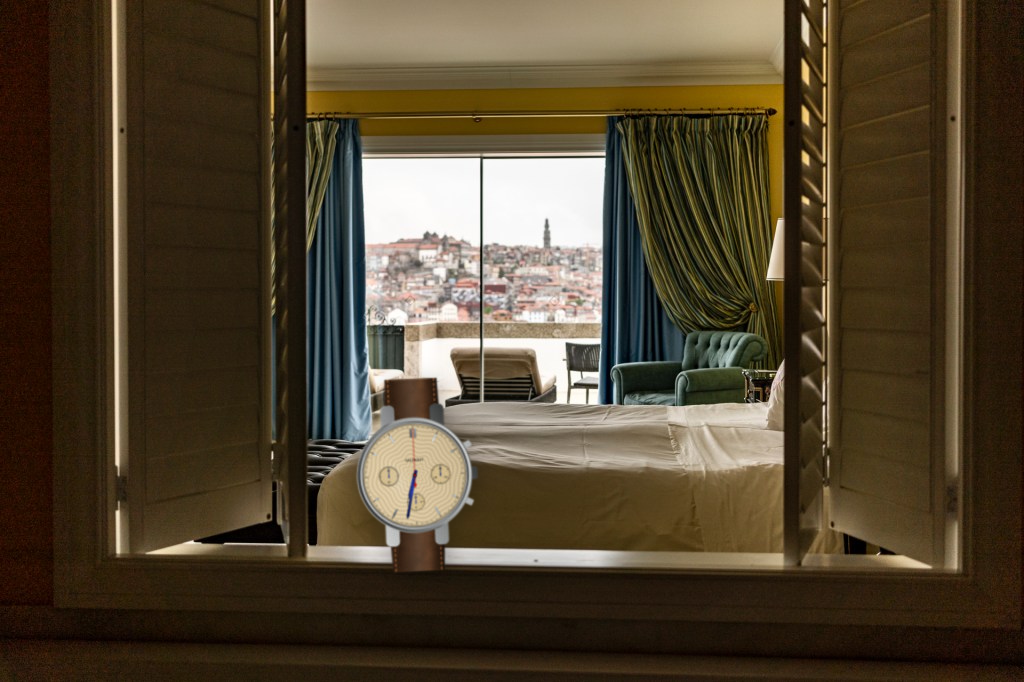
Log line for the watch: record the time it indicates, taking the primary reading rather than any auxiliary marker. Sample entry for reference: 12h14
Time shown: 6h32
